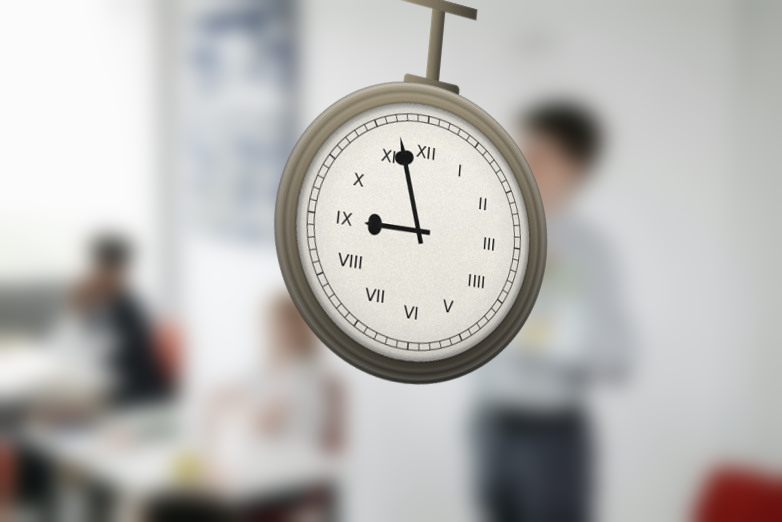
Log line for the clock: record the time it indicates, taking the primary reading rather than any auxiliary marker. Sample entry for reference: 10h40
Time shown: 8h57
